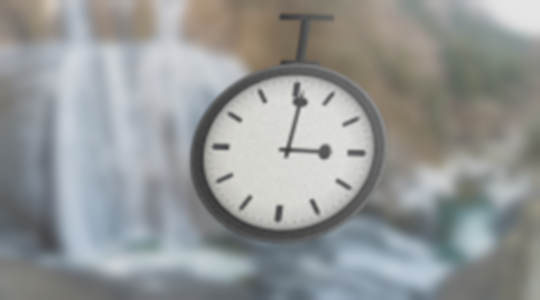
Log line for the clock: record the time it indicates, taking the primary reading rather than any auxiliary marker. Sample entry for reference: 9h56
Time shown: 3h01
